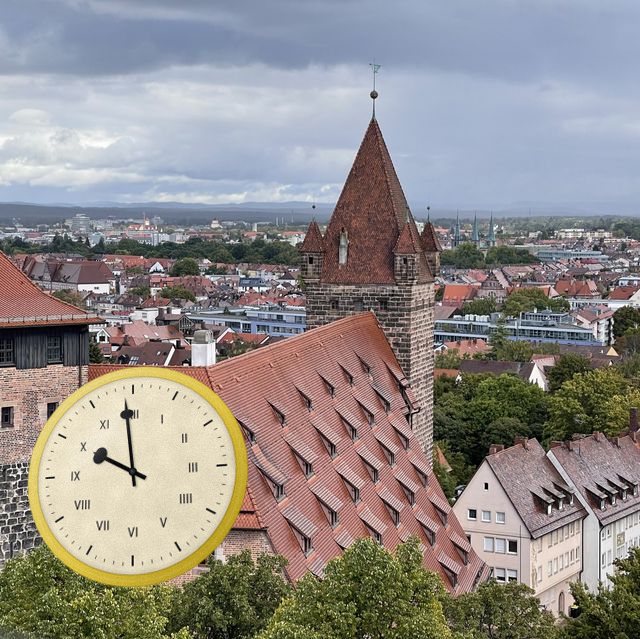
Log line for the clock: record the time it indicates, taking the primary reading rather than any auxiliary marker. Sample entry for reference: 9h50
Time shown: 9h59
